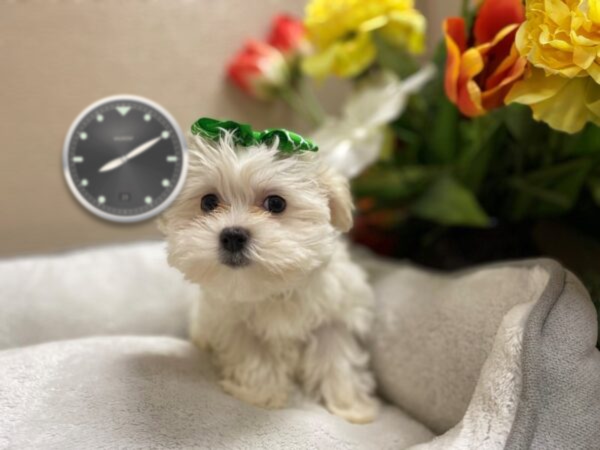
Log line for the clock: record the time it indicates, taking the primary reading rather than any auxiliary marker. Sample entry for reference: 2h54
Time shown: 8h10
